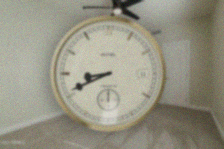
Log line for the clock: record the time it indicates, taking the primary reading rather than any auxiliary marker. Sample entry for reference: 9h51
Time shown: 8h41
